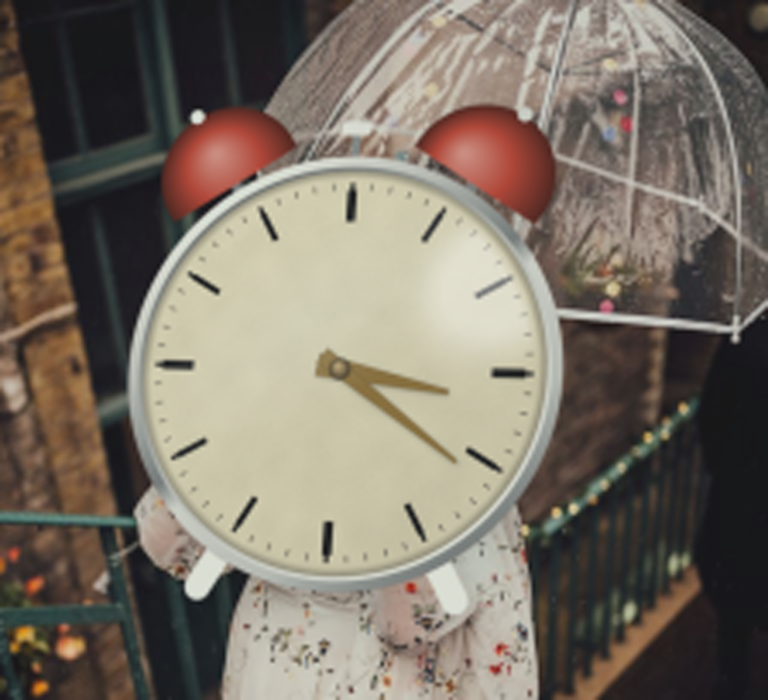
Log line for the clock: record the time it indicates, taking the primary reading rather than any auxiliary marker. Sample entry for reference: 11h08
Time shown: 3h21
